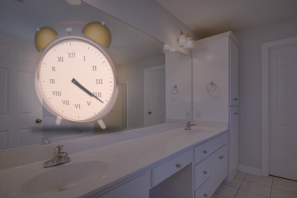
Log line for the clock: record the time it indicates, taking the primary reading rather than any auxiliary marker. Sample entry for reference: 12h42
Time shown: 4h21
